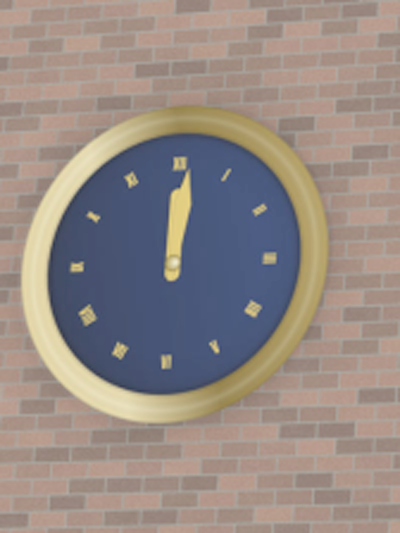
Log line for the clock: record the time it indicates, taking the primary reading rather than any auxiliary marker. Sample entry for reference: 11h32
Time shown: 12h01
